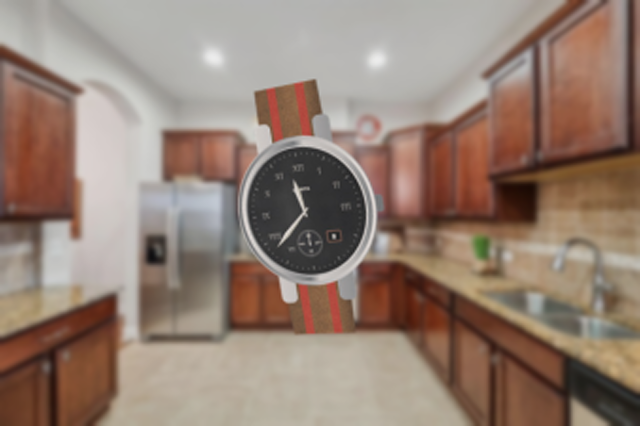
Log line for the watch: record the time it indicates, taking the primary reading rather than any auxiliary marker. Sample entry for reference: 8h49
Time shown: 11h38
